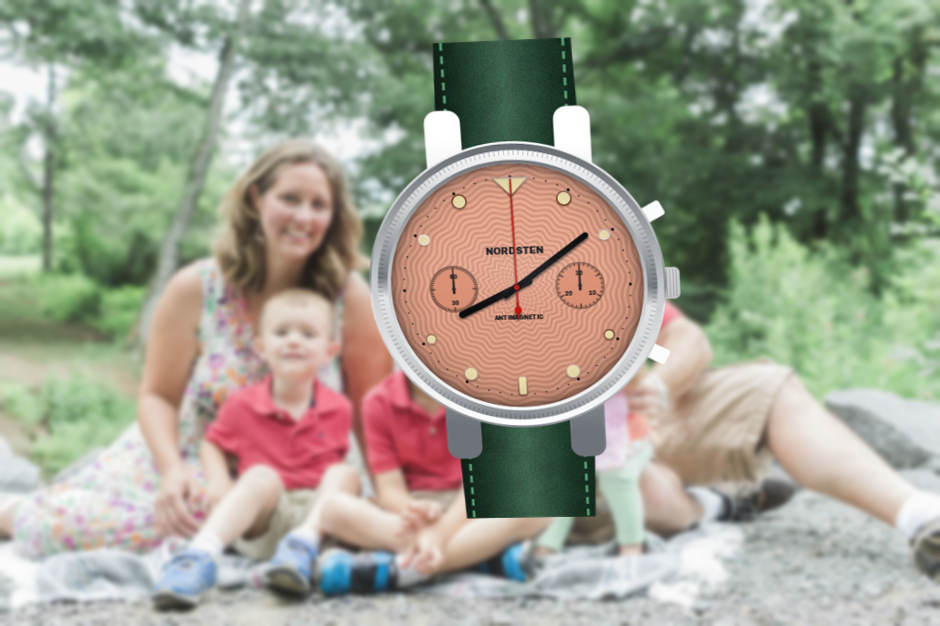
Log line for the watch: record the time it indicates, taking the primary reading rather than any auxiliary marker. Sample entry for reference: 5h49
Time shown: 8h09
